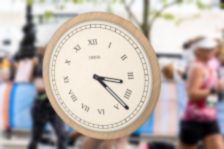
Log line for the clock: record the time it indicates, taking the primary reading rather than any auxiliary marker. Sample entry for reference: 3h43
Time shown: 3h23
